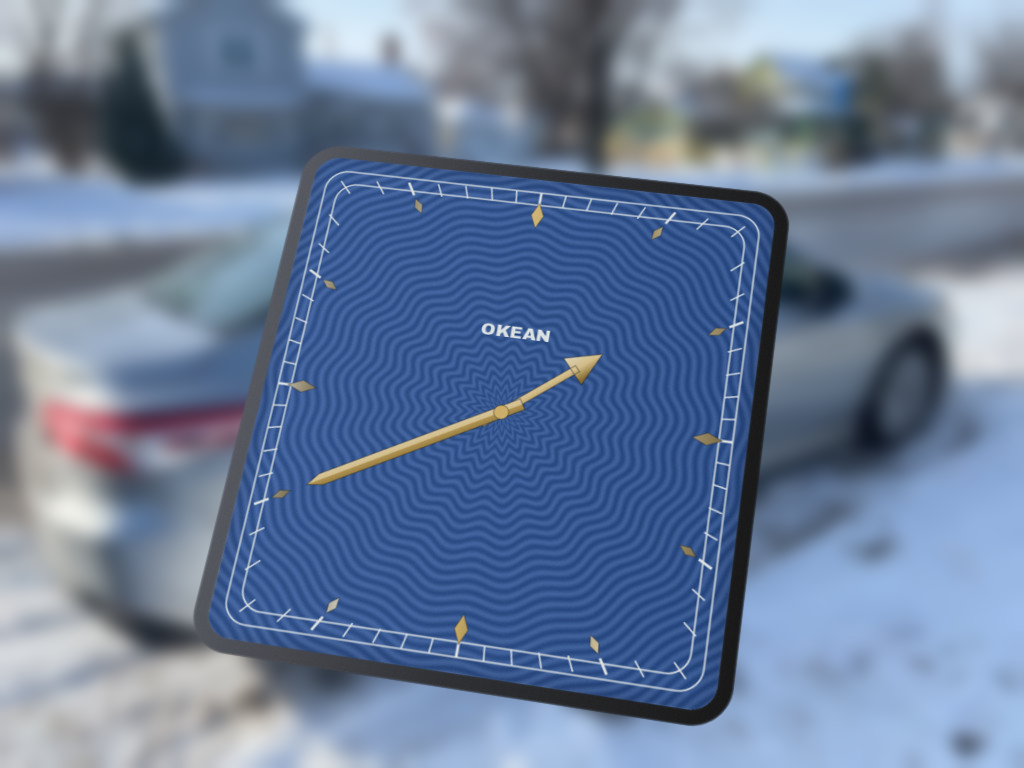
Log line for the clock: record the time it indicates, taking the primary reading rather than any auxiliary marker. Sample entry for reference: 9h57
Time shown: 1h40
